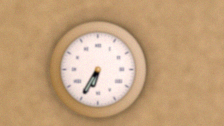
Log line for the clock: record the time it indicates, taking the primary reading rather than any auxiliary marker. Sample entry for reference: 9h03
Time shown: 6h35
